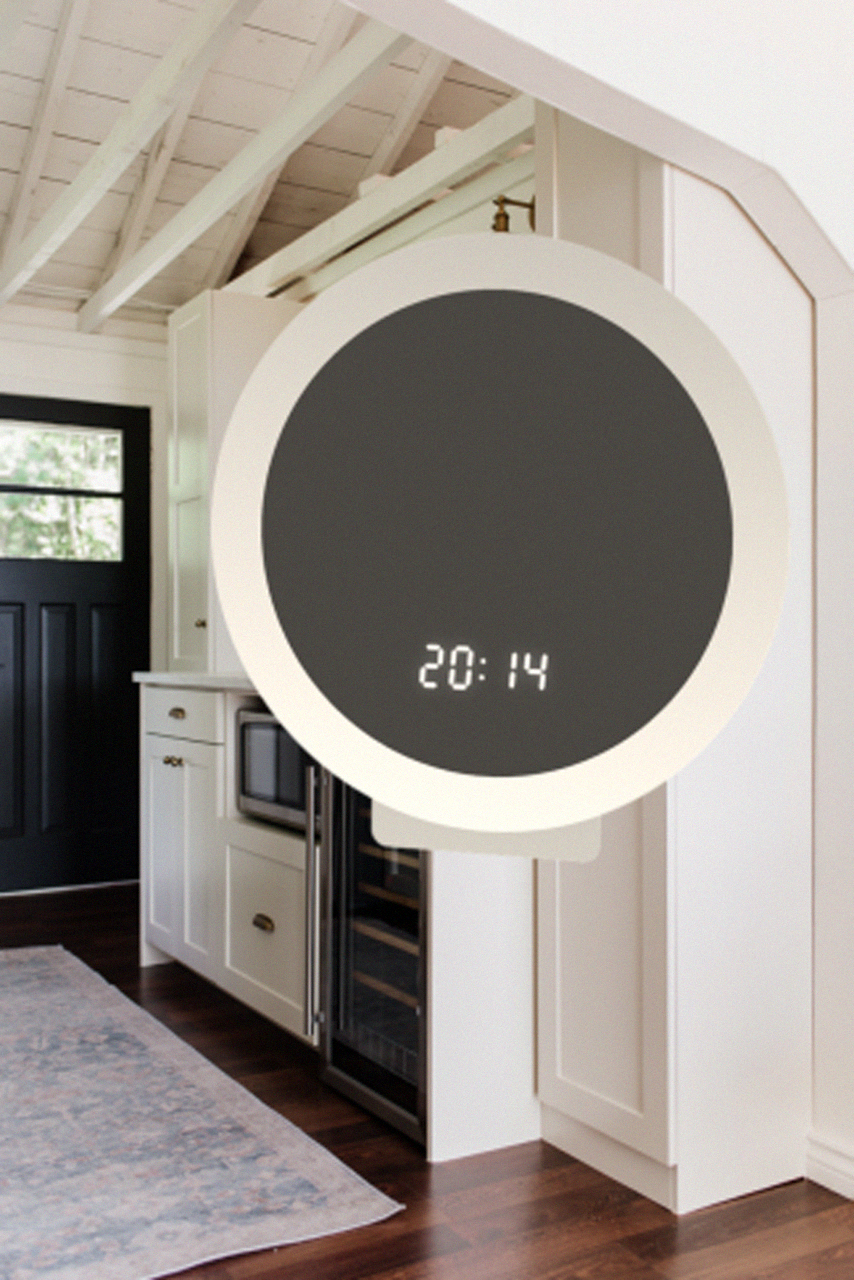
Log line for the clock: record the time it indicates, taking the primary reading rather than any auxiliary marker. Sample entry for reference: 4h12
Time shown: 20h14
